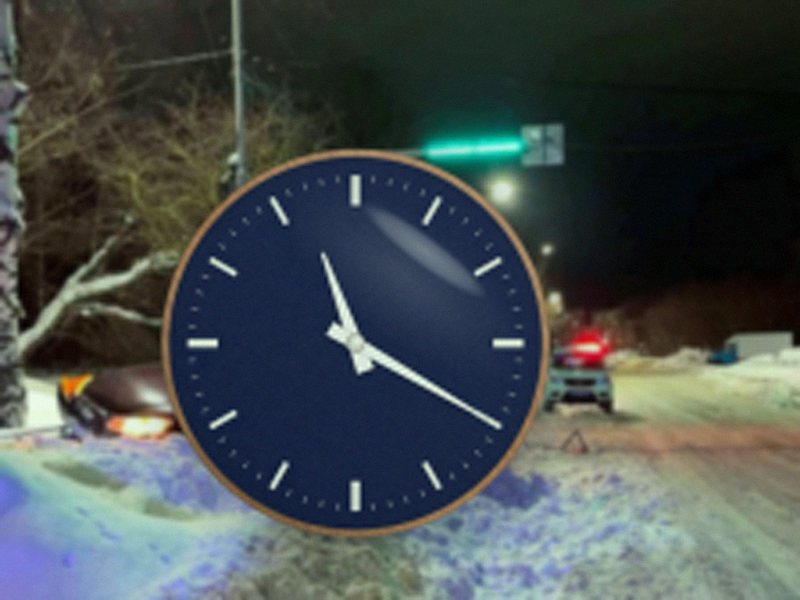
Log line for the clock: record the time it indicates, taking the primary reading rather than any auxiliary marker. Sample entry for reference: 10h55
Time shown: 11h20
